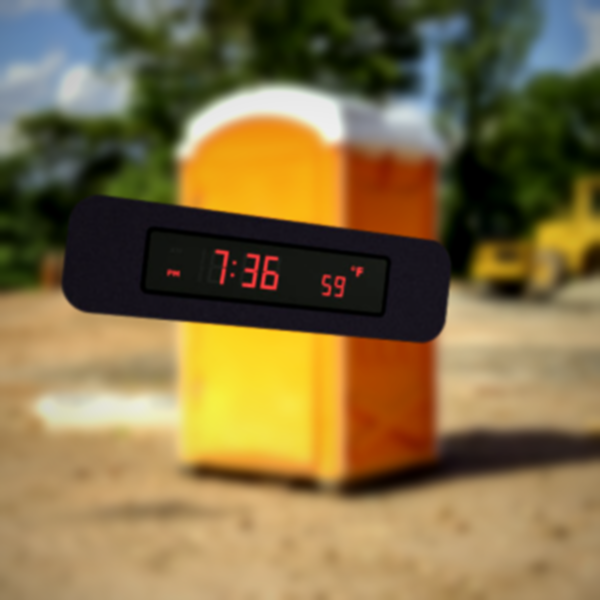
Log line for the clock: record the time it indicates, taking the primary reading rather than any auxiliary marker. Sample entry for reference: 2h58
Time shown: 7h36
